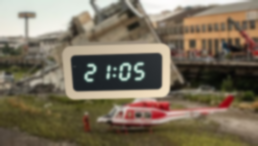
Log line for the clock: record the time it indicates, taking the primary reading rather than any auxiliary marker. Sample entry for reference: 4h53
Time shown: 21h05
